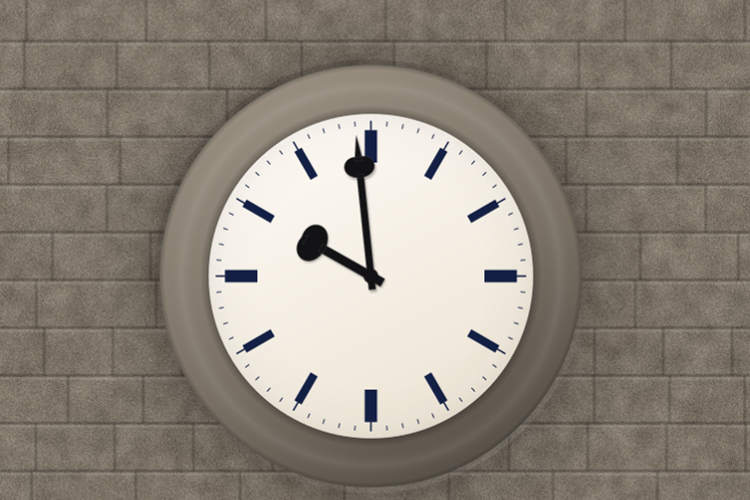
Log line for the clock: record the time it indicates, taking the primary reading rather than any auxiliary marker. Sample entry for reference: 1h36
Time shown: 9h59
